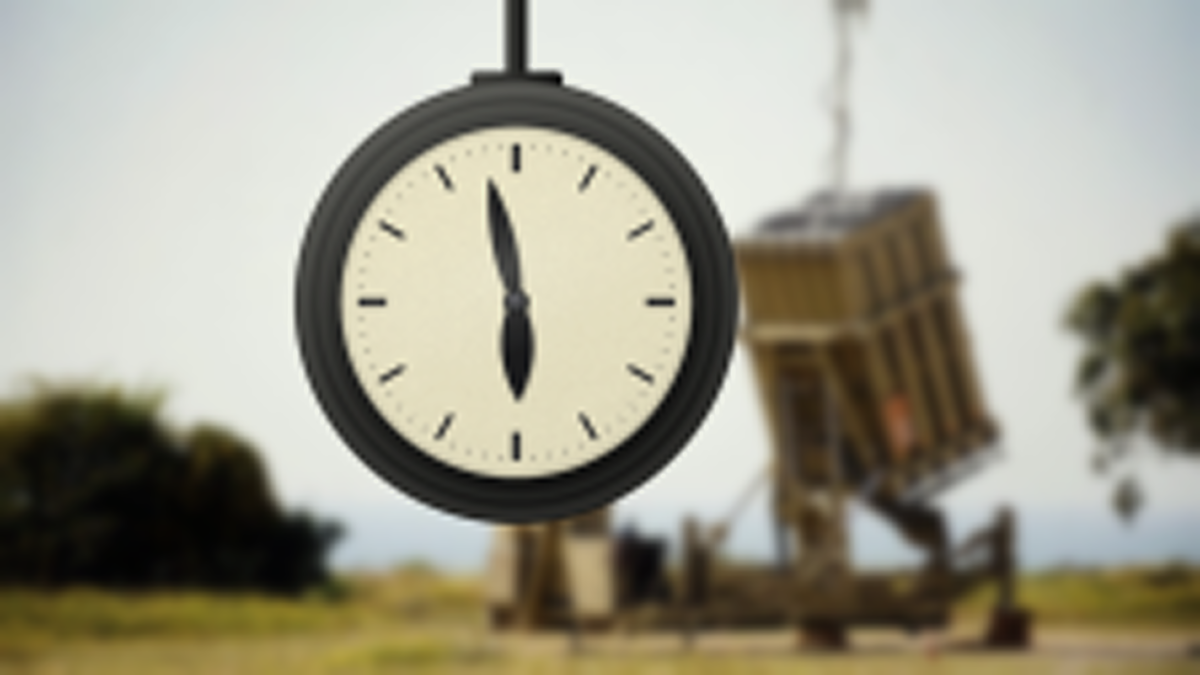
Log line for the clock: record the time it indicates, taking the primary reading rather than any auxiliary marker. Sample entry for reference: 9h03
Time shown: 5h58
